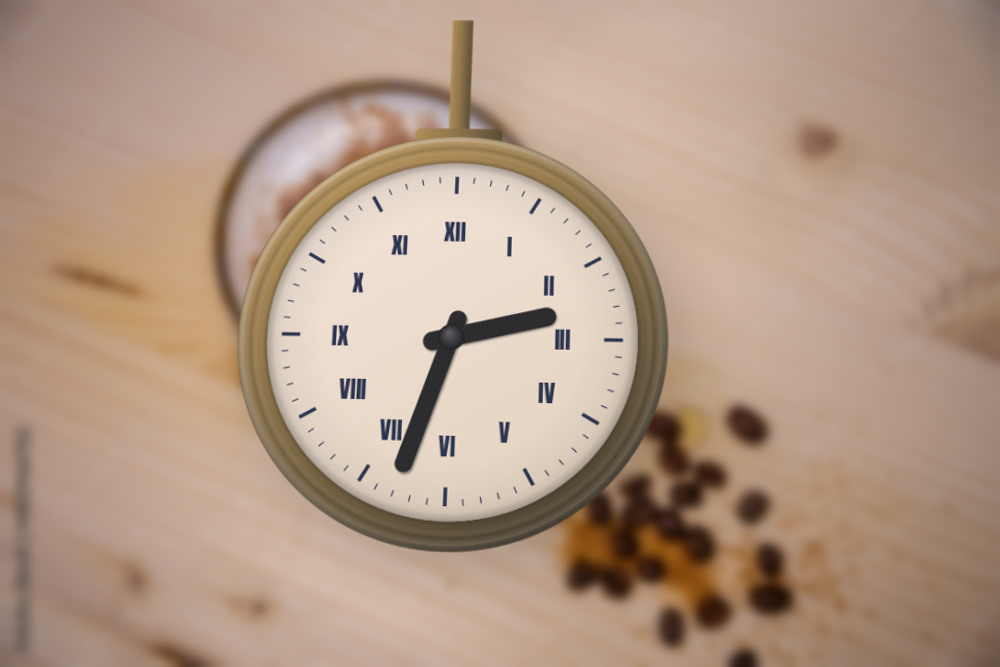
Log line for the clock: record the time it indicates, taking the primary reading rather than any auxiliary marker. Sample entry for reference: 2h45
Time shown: 2h33
